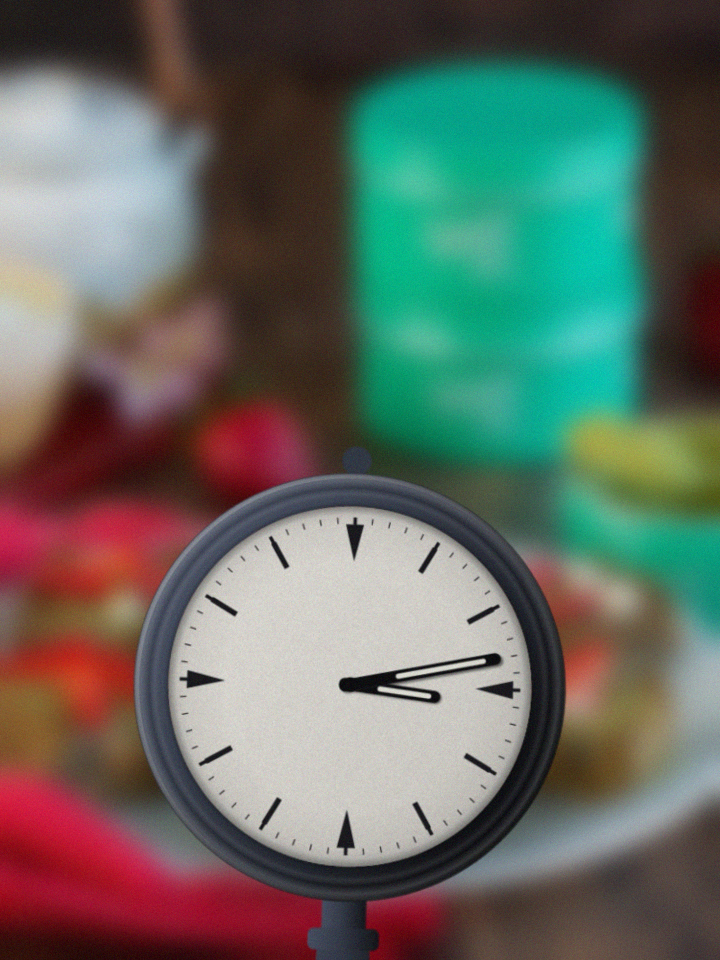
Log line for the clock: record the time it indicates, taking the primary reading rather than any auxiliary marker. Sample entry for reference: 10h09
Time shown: 3h13
